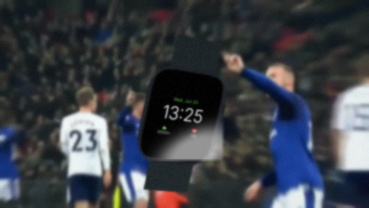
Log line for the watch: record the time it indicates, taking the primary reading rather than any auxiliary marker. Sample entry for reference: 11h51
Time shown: 13h25
